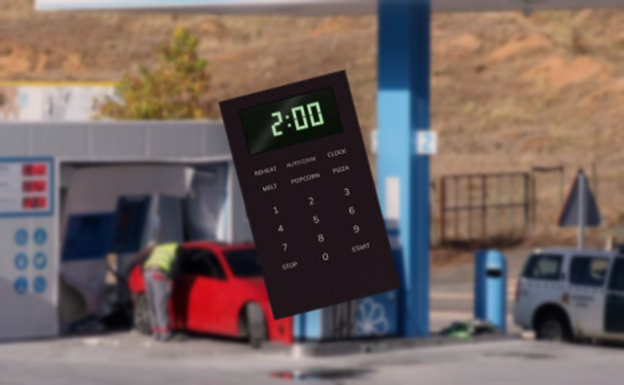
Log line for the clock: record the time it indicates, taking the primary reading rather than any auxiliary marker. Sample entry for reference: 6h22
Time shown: 2h00
